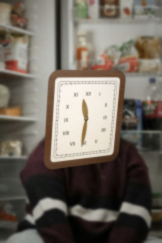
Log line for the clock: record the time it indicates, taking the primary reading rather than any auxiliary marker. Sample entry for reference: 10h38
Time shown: 11h31
